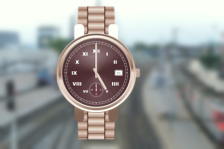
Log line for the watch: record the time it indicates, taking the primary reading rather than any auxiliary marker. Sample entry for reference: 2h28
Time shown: 5h00
